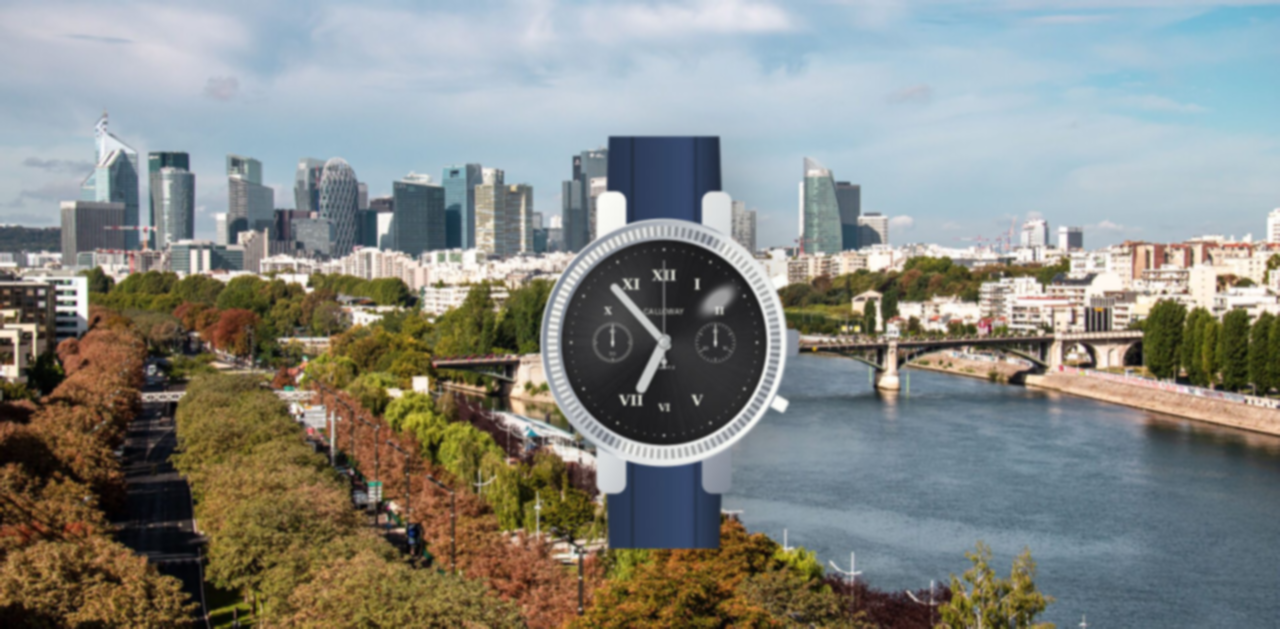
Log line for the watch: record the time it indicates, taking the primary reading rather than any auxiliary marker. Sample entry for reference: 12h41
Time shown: 6h53
